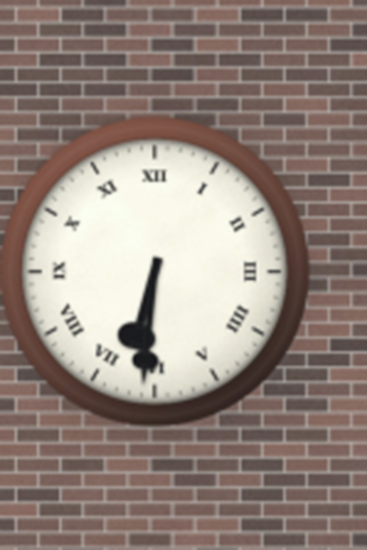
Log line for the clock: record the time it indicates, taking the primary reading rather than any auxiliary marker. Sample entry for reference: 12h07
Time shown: 6h31
